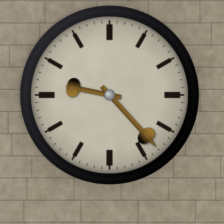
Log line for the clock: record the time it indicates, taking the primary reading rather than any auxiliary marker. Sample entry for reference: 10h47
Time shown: 9h23
